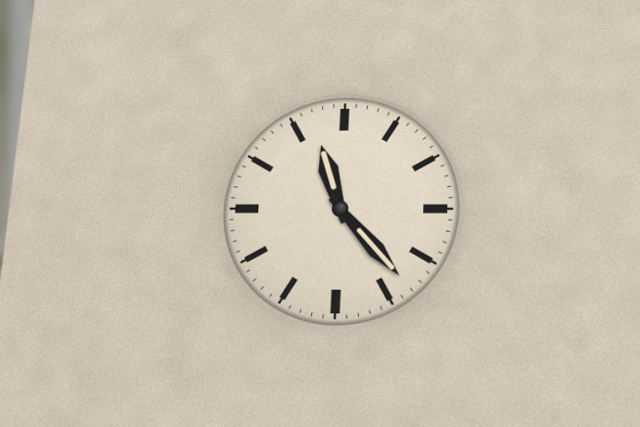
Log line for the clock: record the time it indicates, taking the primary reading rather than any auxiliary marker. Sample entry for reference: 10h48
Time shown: 11h23
